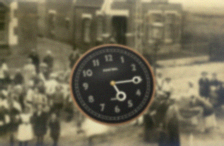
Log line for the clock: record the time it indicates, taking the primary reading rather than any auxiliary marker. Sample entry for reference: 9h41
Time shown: 5h15
